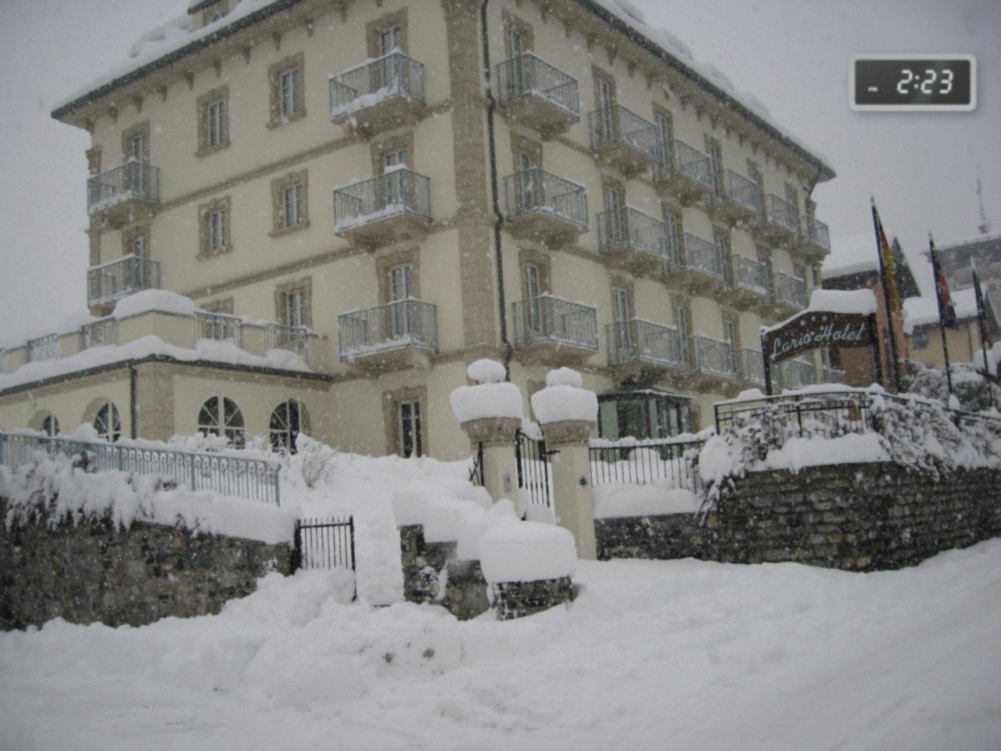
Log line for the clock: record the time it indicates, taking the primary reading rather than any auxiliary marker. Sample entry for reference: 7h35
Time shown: 2h23
